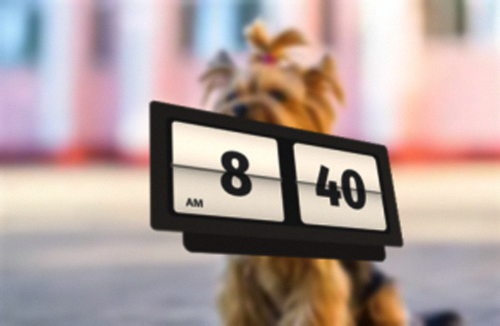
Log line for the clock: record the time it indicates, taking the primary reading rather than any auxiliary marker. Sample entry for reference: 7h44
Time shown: 8h40
